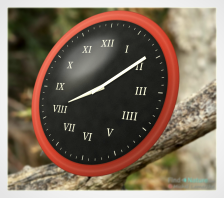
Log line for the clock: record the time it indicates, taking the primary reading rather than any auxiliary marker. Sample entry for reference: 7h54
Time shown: 8h09
